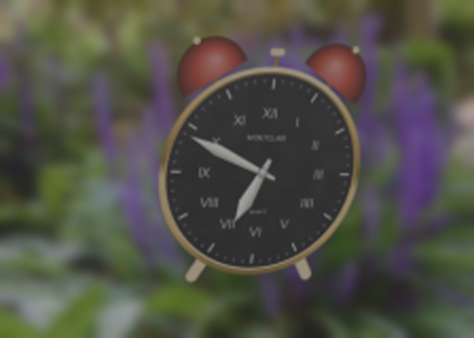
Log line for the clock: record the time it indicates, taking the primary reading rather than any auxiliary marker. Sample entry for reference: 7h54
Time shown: 6h49
